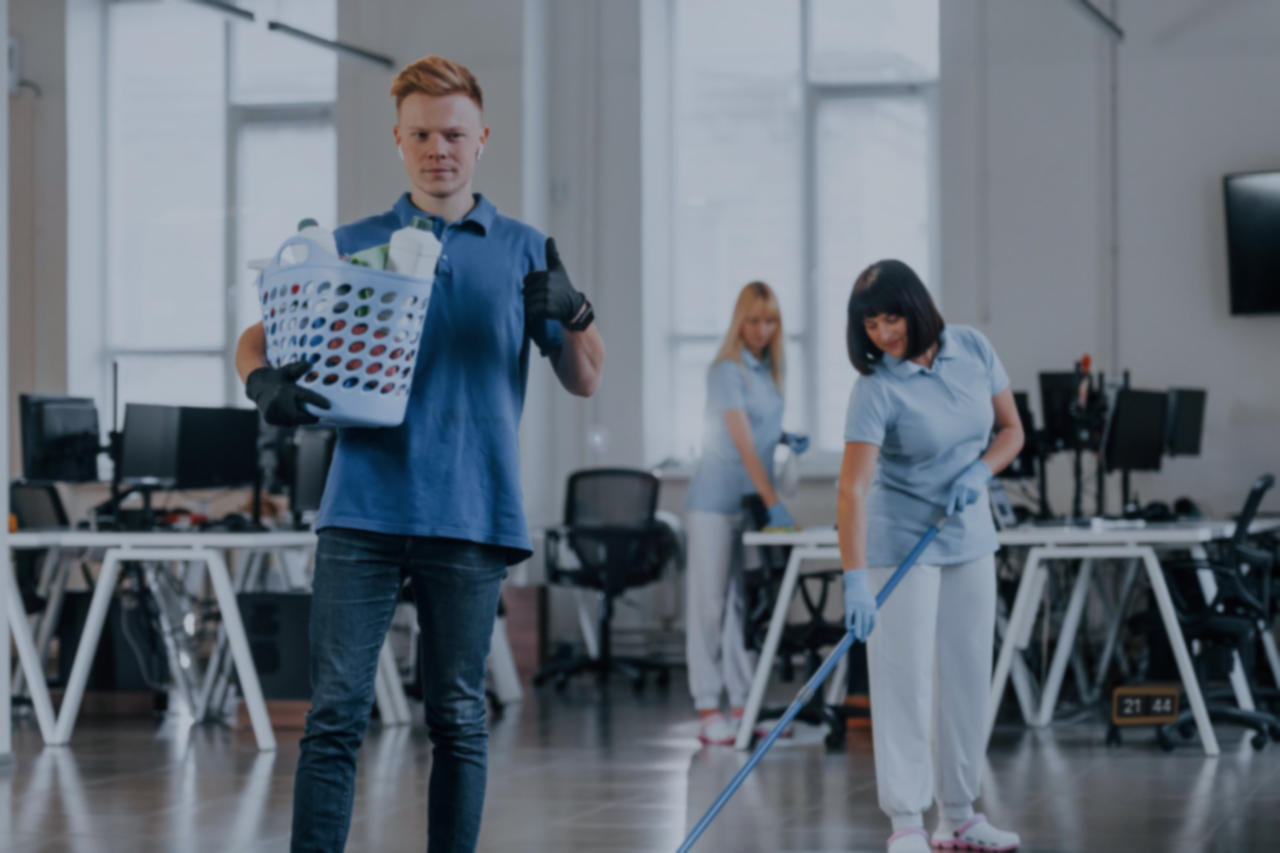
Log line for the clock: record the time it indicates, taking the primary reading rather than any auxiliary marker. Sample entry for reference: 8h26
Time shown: 21h44
